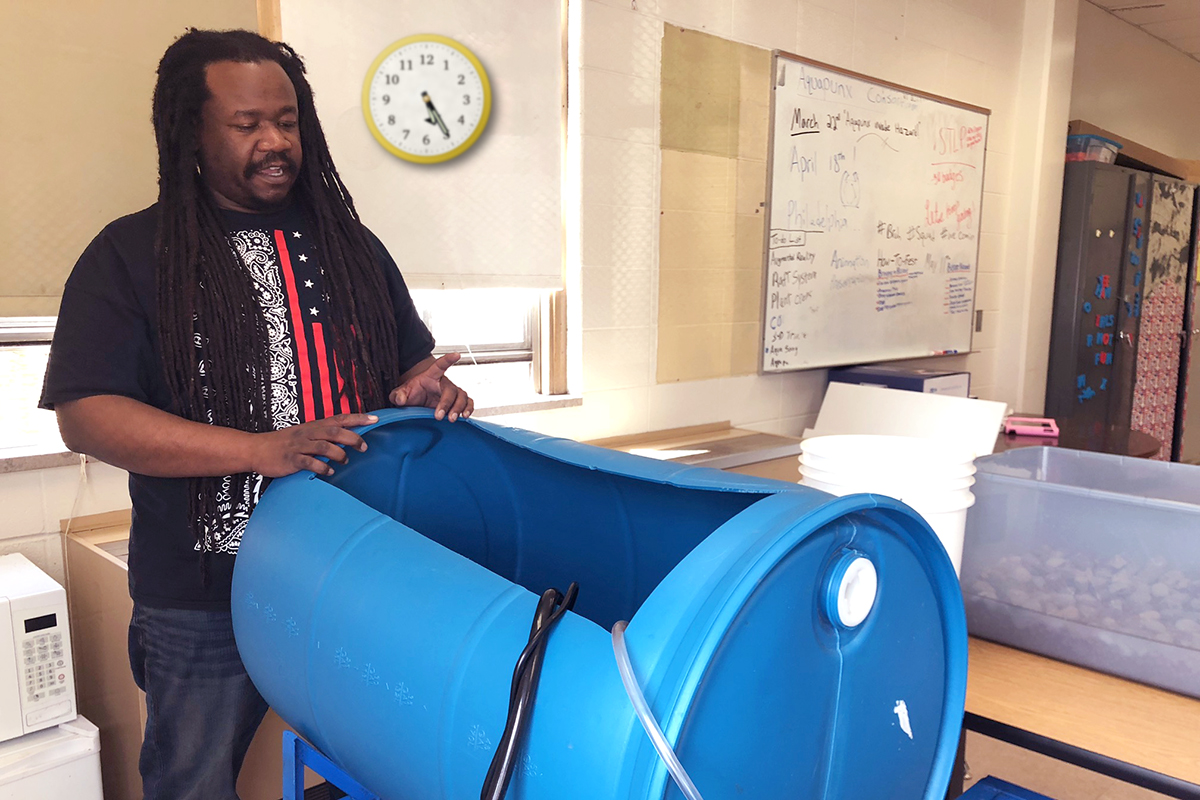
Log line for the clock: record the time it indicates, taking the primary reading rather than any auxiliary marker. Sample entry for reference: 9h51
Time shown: 5h25
